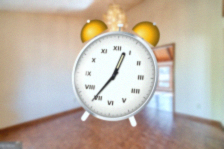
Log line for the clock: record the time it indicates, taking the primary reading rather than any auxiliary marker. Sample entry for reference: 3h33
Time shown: 12h36
